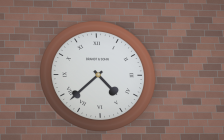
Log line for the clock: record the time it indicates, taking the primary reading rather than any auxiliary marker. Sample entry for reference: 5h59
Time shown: 4h38
